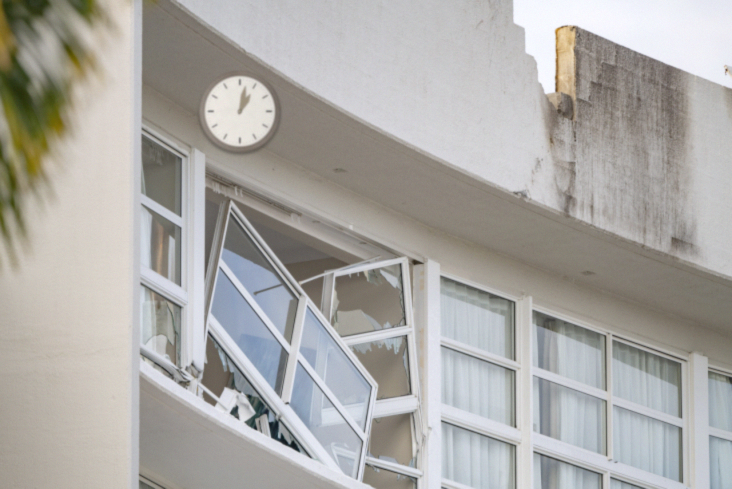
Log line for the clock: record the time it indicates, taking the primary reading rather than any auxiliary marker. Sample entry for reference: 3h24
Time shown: 1h02
